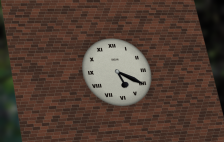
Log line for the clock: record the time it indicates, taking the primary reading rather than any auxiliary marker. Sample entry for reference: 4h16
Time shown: 5h20
